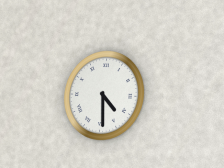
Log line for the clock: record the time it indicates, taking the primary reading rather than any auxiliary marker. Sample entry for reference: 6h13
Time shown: 4h29
